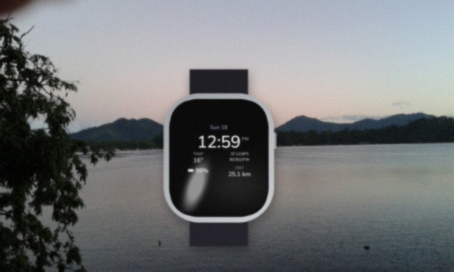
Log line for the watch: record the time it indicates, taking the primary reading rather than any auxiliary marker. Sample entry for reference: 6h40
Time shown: 12h59
